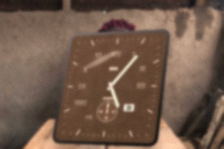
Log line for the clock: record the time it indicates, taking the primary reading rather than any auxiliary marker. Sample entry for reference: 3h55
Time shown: 5h06
